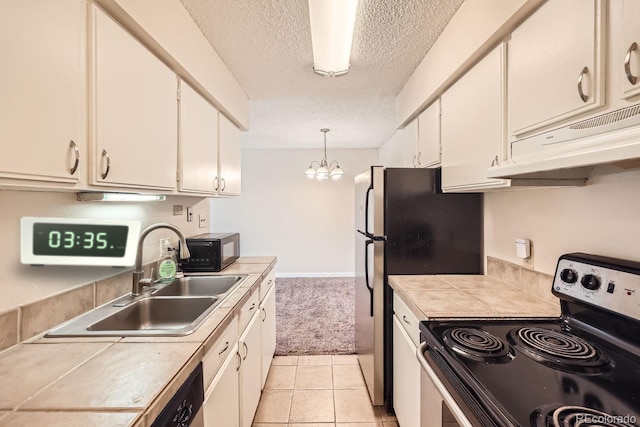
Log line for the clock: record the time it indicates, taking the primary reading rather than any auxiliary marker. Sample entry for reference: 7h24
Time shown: 3h35
